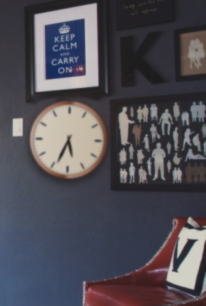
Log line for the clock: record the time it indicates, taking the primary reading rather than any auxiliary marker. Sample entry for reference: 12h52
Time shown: 5h34
